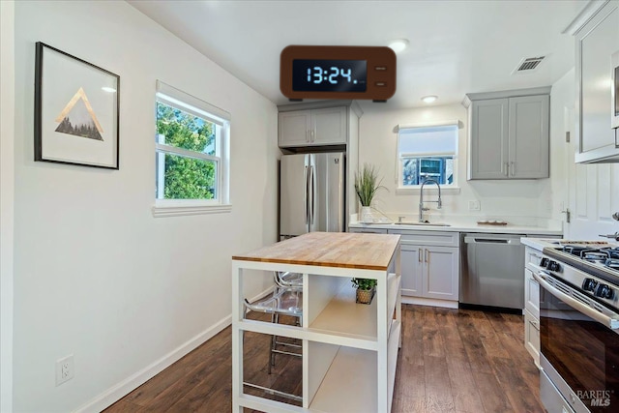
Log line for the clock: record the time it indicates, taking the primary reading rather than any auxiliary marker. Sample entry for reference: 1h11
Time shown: 13h24
